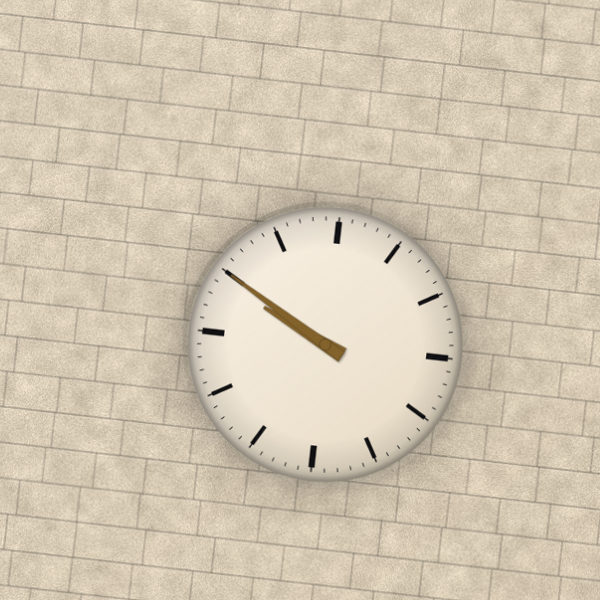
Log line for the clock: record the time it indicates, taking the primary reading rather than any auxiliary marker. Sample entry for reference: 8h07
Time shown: 9h50
